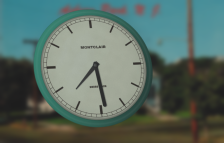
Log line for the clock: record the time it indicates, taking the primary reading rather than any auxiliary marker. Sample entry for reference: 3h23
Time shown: 7h29
